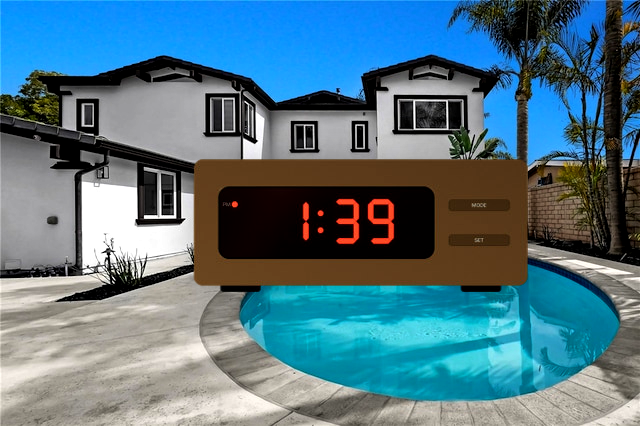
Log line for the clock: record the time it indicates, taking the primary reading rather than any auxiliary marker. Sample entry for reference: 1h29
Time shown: 1h39
